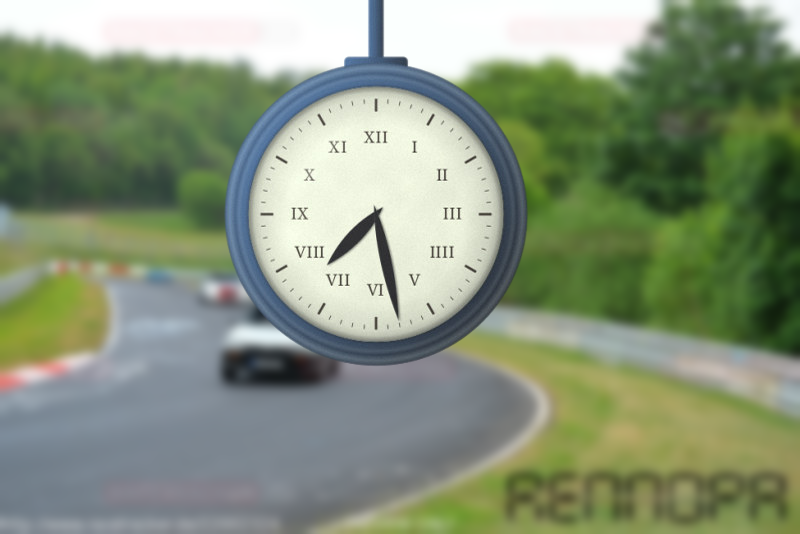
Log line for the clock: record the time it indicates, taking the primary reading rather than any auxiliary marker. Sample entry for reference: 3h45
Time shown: 7h28
